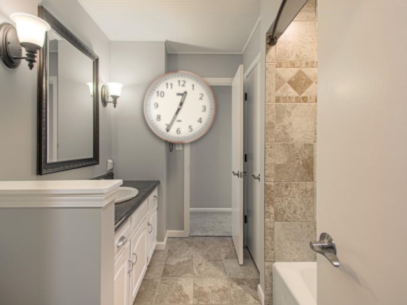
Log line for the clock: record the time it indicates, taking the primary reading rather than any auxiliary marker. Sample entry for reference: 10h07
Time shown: 12h34
